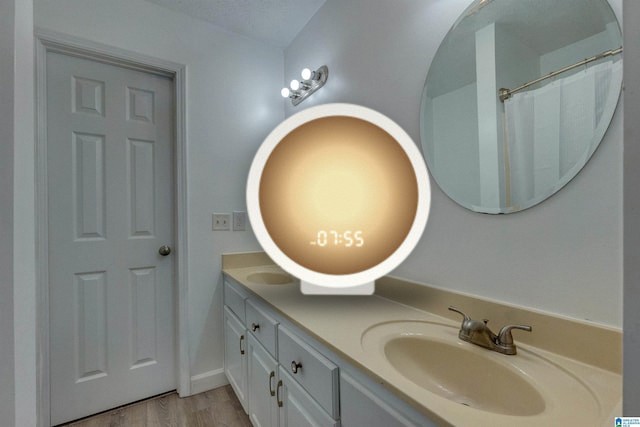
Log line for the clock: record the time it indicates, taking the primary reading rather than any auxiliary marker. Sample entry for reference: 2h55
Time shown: 7h55
